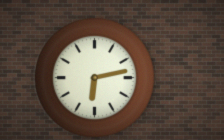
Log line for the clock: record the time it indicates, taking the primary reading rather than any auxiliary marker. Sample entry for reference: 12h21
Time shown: 6h13
